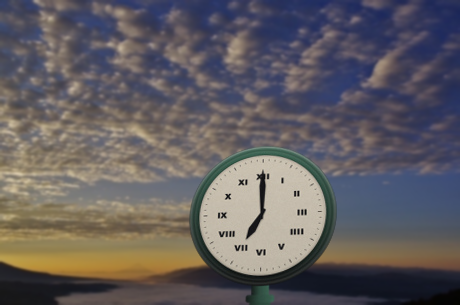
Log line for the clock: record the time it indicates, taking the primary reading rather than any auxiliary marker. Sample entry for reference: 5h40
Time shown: 7h00
